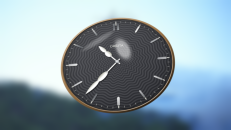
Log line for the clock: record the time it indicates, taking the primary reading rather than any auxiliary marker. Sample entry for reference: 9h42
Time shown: 10h37
